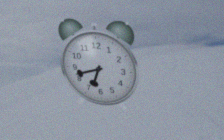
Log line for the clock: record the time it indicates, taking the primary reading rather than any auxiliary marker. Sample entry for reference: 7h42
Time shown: 6h42
